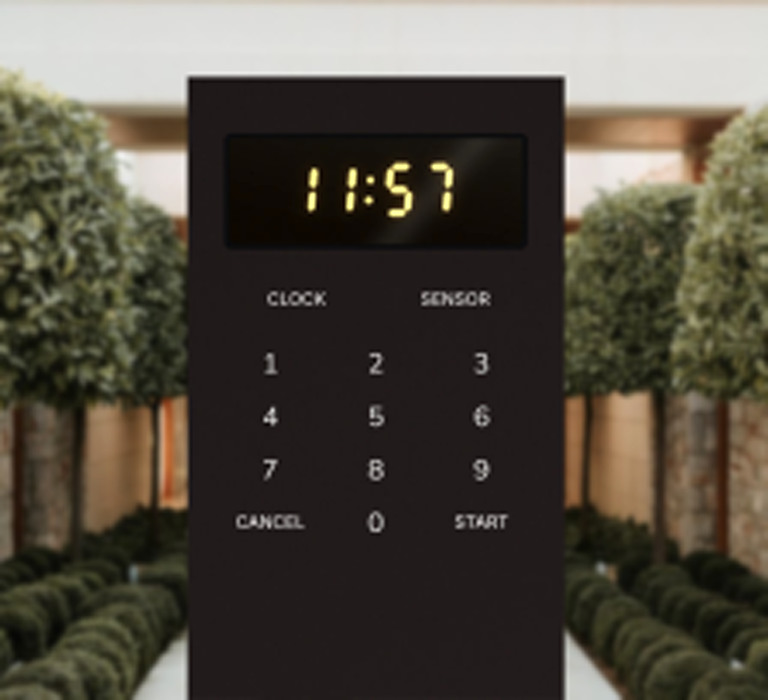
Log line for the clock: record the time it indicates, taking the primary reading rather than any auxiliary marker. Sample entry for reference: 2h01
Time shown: 11h57
